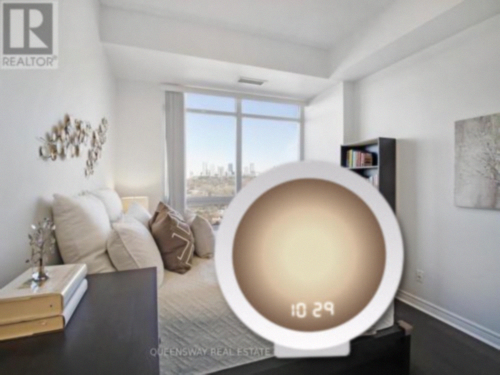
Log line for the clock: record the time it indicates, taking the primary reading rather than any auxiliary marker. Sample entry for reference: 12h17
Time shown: 10h29
